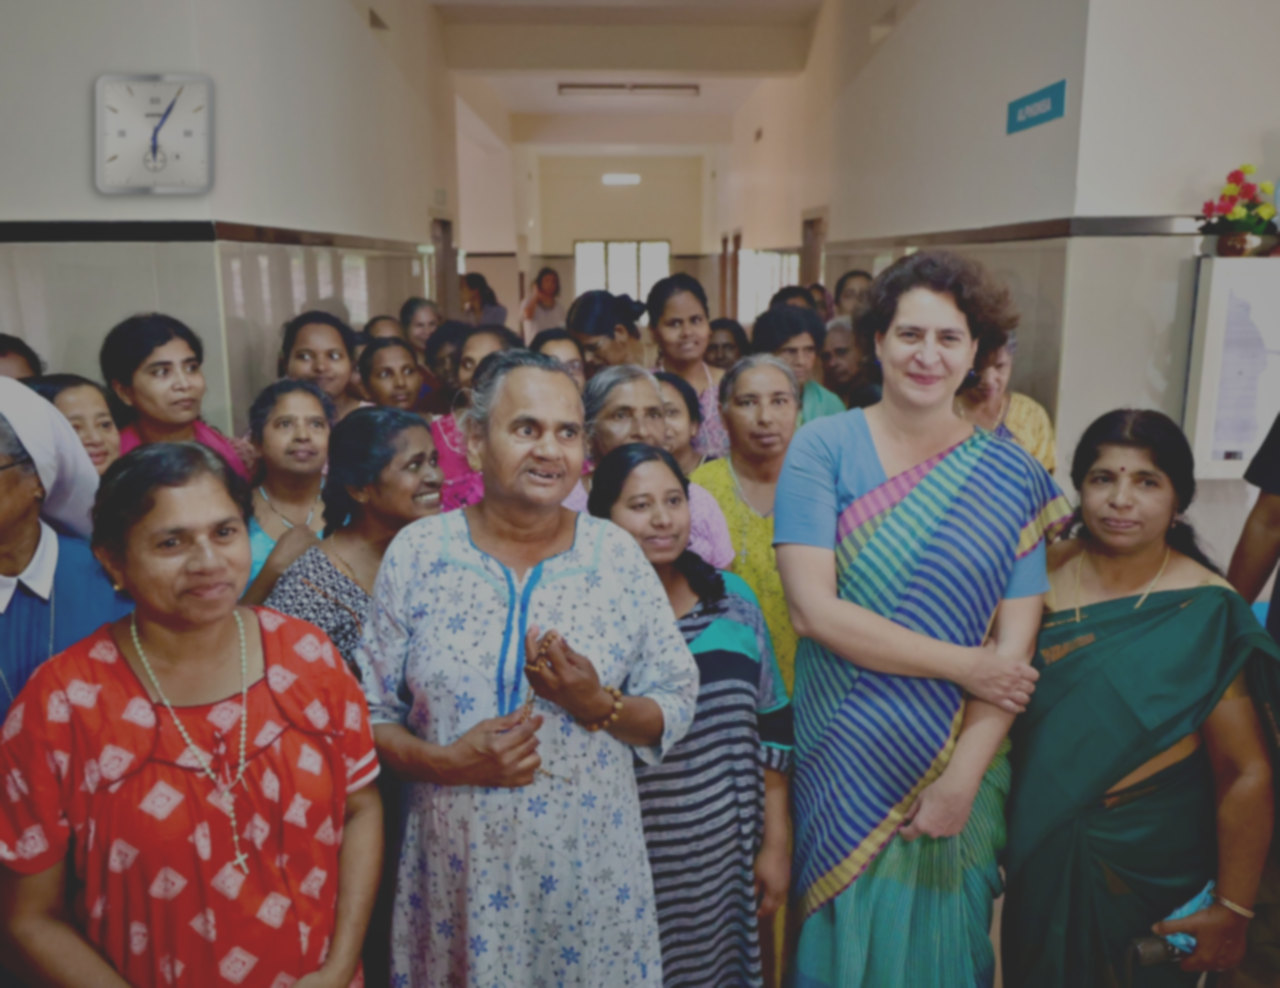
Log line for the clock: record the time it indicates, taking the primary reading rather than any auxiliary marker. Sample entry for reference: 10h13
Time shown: 6h05
